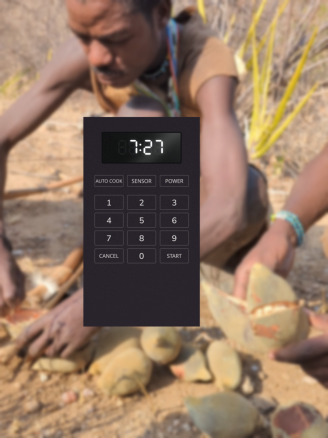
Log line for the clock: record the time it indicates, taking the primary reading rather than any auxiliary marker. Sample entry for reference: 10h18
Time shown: 7h27
